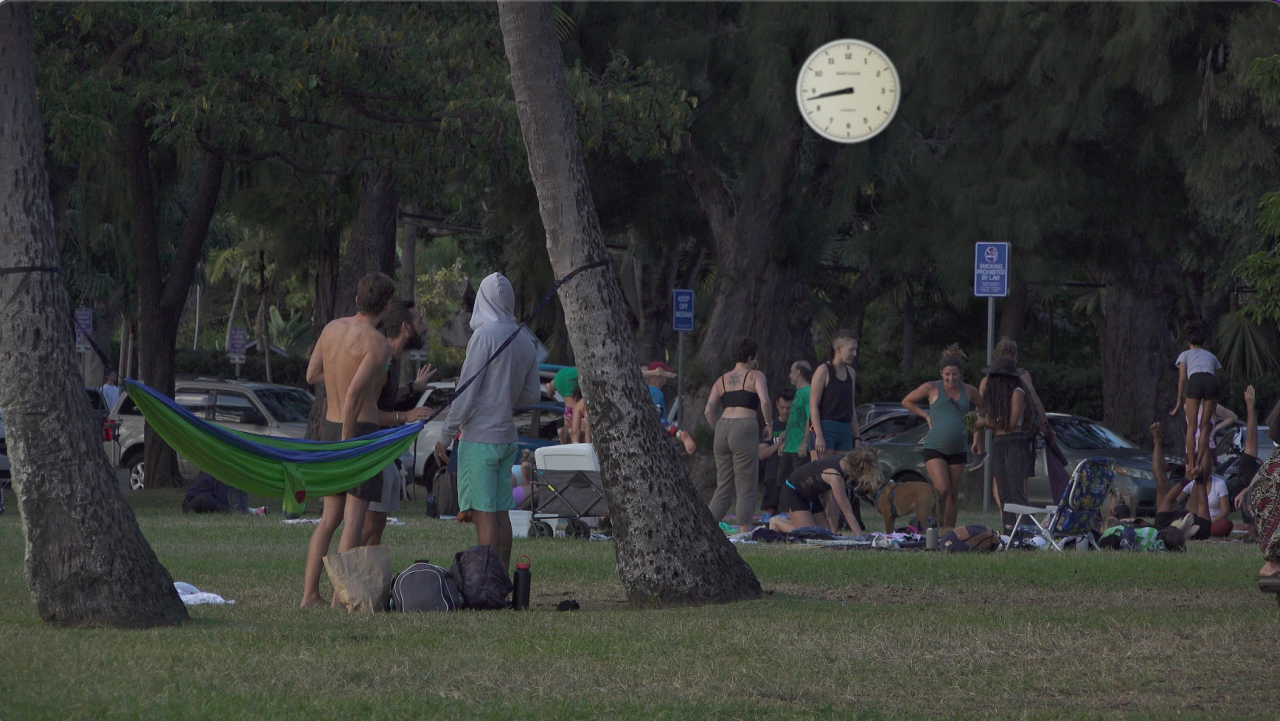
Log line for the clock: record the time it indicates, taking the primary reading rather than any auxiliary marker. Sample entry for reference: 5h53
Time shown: 8h43
